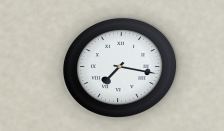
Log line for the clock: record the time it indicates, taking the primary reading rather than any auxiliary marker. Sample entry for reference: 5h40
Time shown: 7h17
